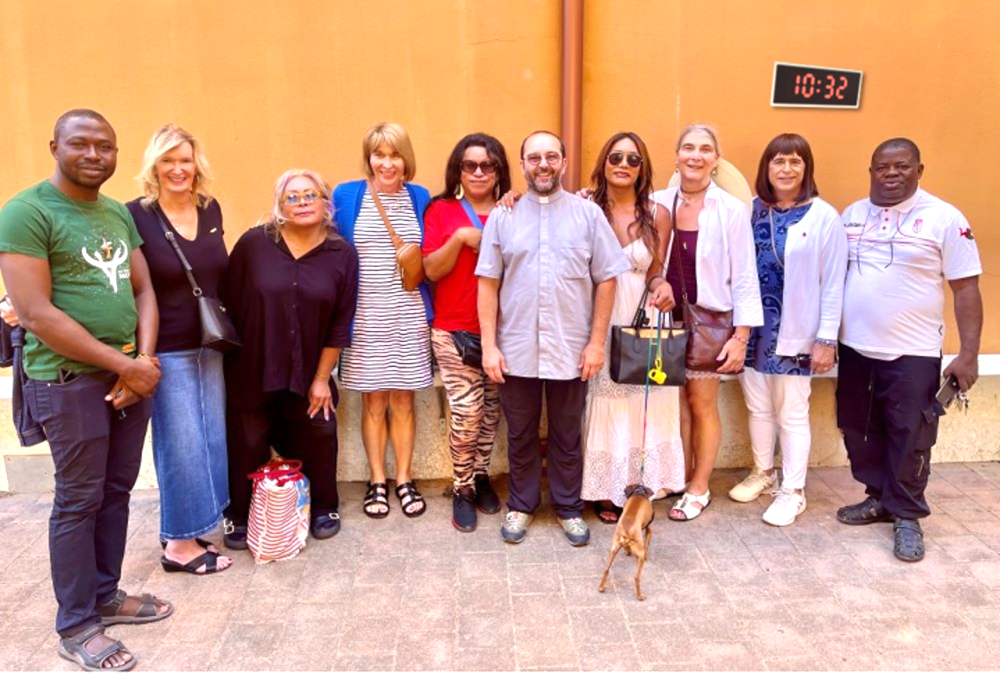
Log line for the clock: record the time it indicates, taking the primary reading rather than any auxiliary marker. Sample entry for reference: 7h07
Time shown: 10h32
